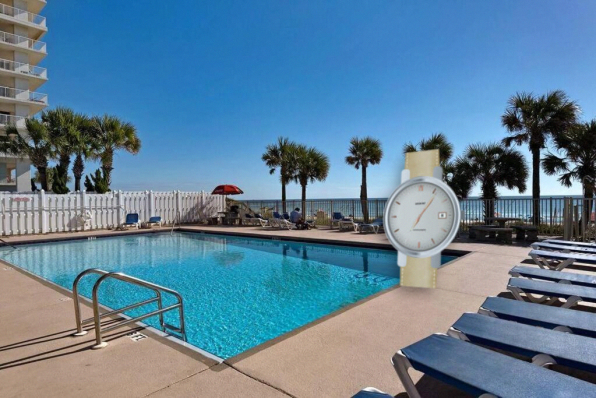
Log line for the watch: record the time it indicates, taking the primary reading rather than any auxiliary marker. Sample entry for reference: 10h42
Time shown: 7h06
